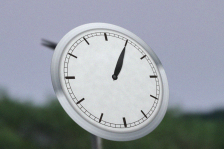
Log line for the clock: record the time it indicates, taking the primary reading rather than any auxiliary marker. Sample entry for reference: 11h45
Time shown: 1h05
